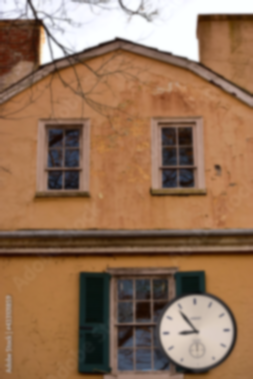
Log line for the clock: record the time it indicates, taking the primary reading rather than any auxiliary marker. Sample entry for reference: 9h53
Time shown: 8h54
